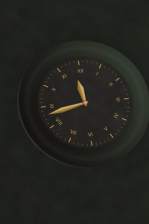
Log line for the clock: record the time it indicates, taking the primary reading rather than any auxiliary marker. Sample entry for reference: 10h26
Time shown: 11h43
